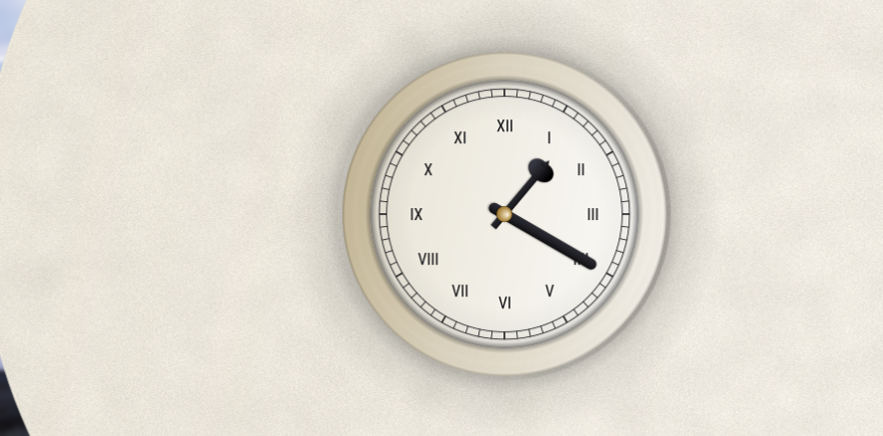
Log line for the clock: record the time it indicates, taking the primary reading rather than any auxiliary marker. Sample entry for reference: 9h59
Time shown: 1h20
